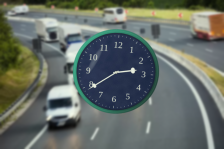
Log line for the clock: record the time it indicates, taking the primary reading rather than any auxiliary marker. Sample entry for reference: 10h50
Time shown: 2h39
